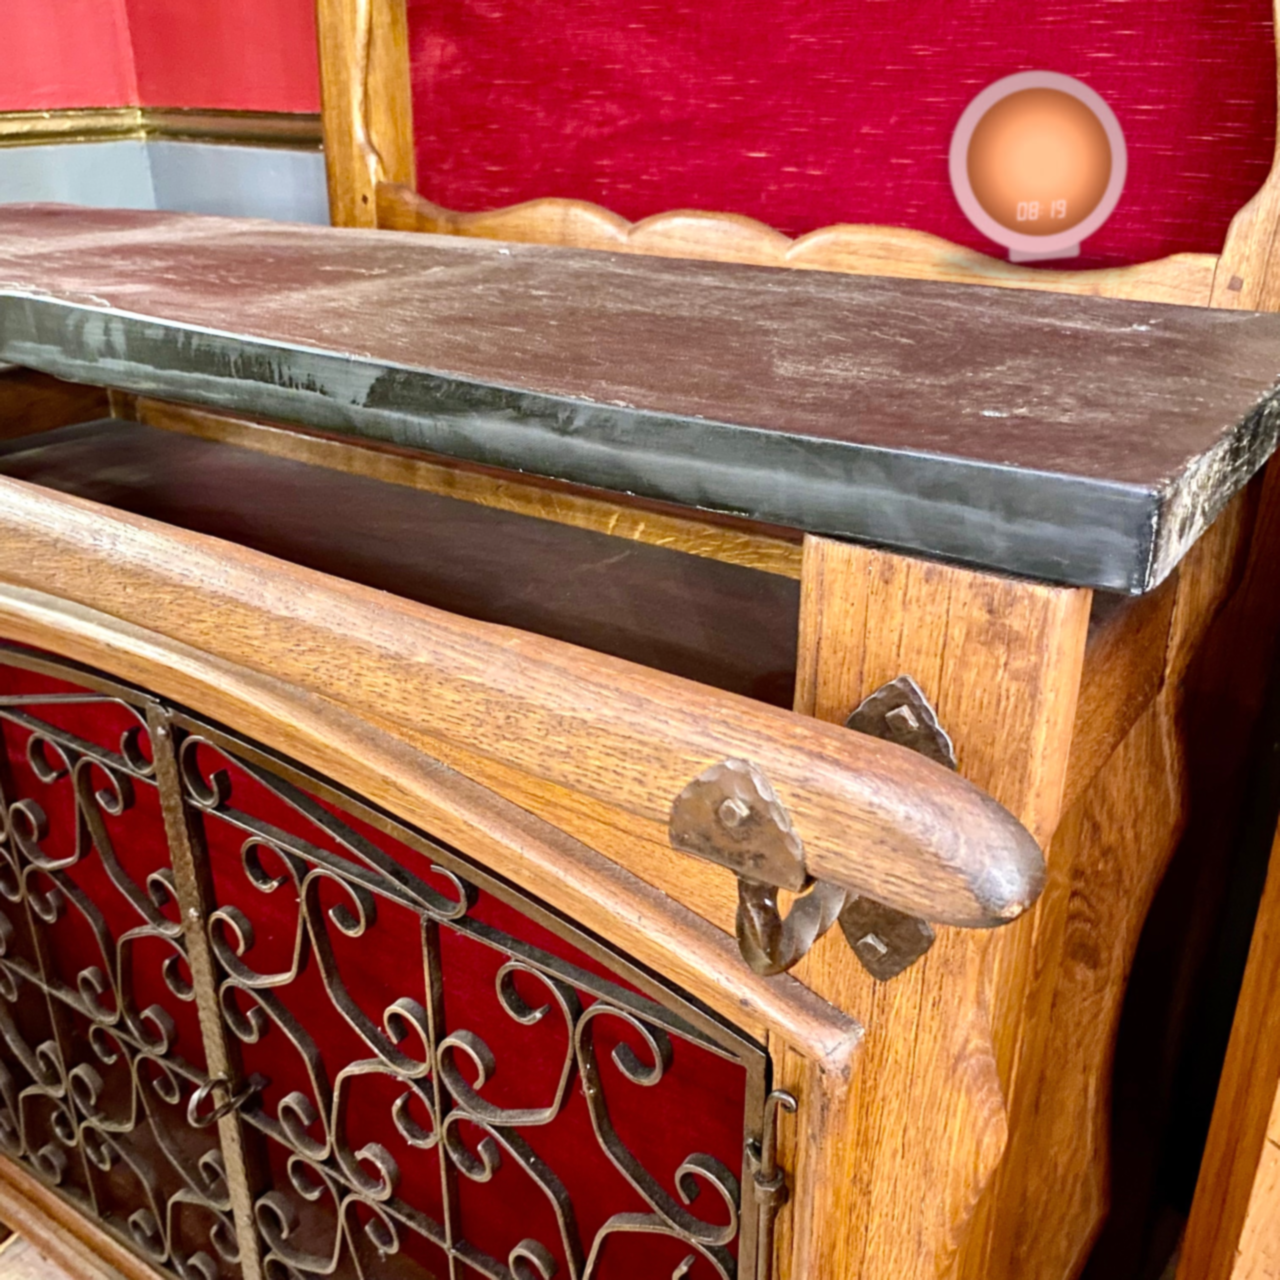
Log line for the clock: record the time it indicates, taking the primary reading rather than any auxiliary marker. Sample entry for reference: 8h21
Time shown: 8h19
